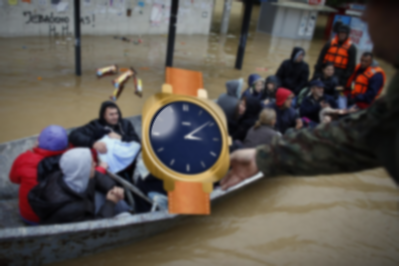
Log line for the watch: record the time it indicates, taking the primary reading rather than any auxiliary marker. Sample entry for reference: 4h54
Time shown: 3h09
